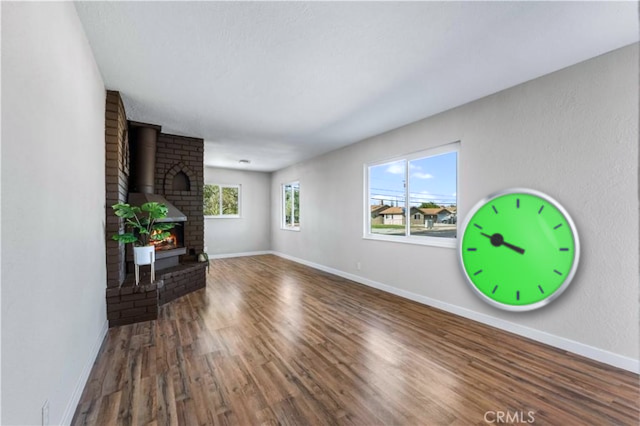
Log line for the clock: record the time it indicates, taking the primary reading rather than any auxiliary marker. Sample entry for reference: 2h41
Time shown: 9h49
